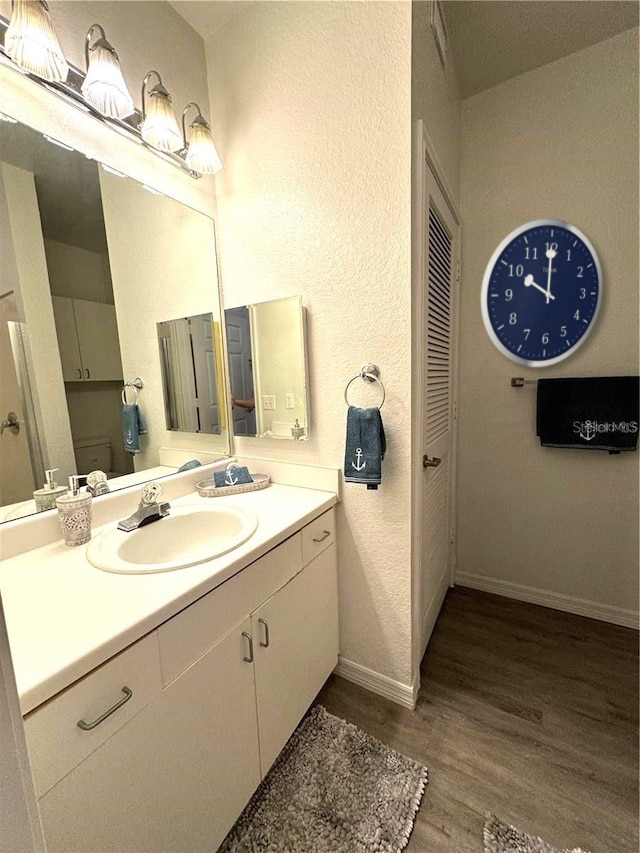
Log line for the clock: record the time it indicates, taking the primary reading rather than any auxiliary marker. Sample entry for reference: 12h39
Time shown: 10h00
